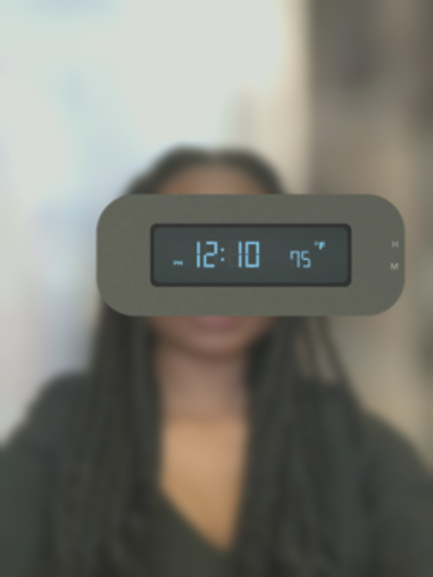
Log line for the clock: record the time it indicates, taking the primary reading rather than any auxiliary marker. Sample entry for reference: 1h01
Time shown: 12h10
